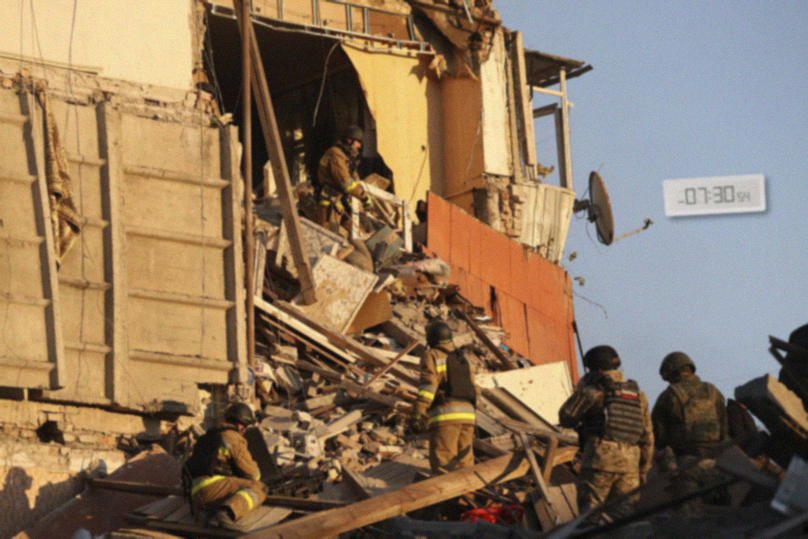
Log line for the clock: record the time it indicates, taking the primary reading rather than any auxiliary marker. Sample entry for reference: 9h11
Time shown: 7h30
